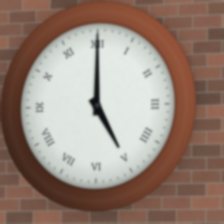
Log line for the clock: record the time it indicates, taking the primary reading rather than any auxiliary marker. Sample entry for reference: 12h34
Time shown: 5h00
